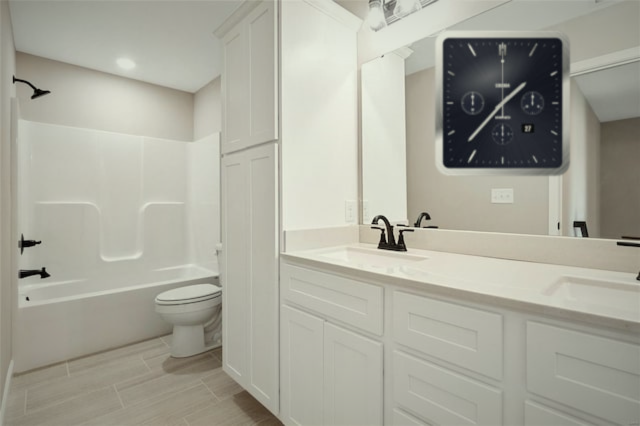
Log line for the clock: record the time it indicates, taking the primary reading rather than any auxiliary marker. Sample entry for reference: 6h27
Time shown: 1h37
